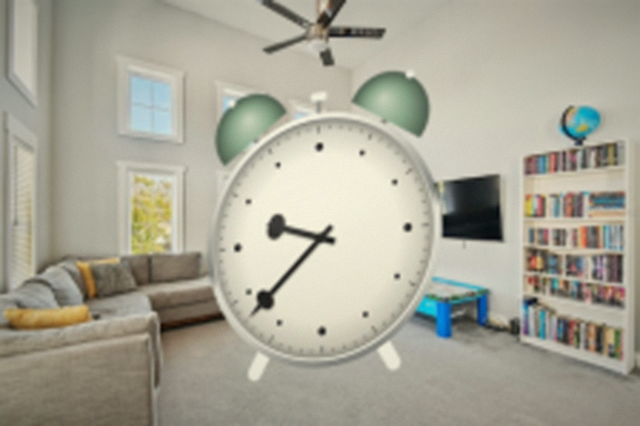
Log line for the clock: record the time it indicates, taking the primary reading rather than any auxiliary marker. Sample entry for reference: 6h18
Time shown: 9h38
